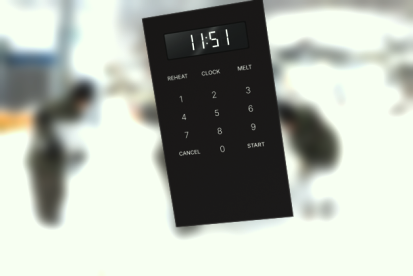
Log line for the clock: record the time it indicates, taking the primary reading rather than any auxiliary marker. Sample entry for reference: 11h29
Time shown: 11h51
